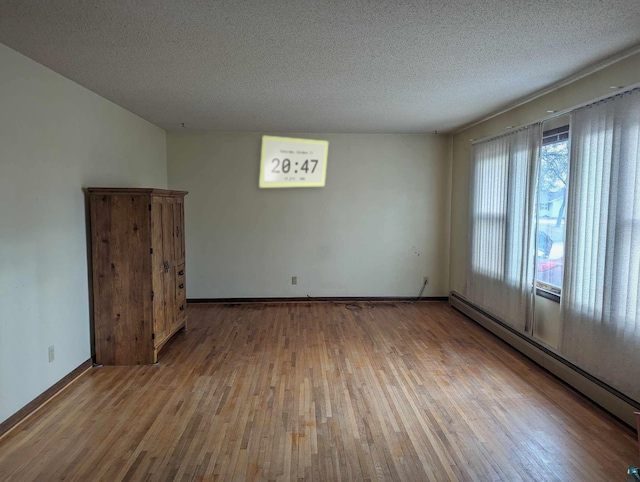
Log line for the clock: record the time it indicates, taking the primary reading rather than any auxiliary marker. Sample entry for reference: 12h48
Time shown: 20h47
